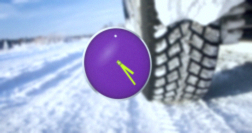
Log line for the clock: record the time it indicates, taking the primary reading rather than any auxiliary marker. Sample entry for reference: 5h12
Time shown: 4h25
